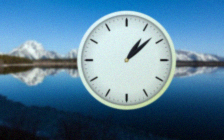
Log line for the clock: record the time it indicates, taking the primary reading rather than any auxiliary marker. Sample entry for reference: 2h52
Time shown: 1h08
